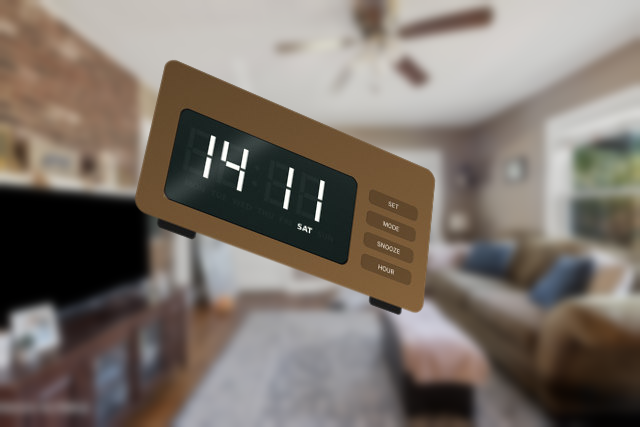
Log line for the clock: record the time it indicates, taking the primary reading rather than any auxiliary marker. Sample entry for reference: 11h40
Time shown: 14h11
